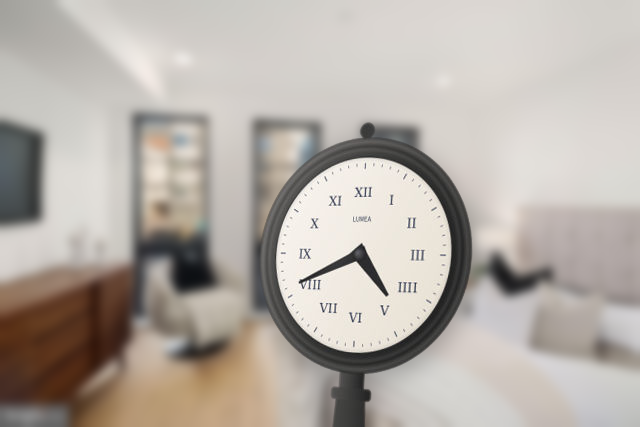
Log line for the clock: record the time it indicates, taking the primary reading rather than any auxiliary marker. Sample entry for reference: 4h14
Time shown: 4h41
